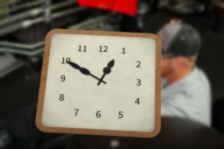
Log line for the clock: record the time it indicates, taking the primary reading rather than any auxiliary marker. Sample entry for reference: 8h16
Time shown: 12h50
